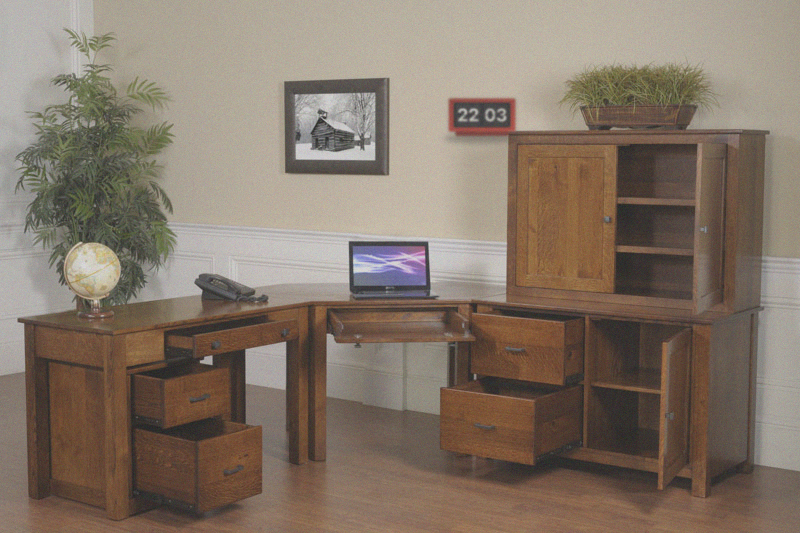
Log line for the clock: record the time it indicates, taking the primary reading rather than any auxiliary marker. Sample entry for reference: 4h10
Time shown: 22h03
